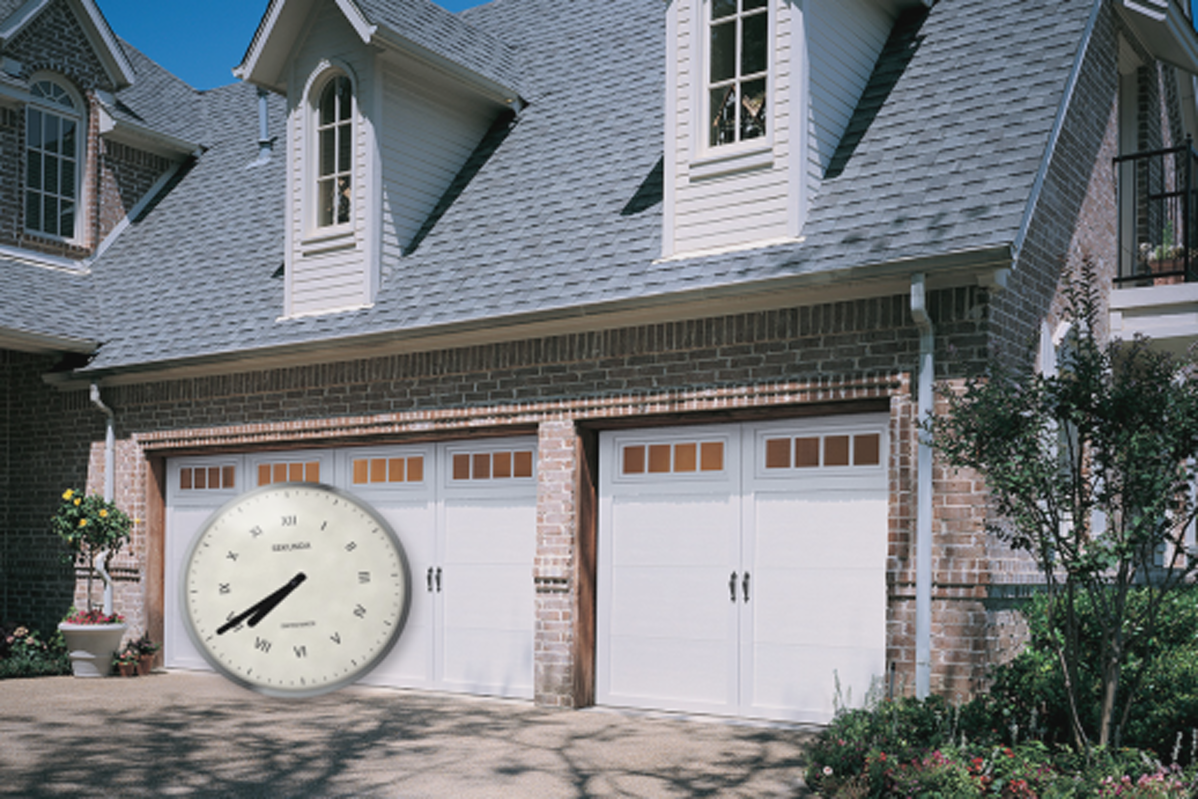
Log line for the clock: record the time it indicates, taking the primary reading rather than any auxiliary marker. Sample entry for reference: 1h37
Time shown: 7h40
